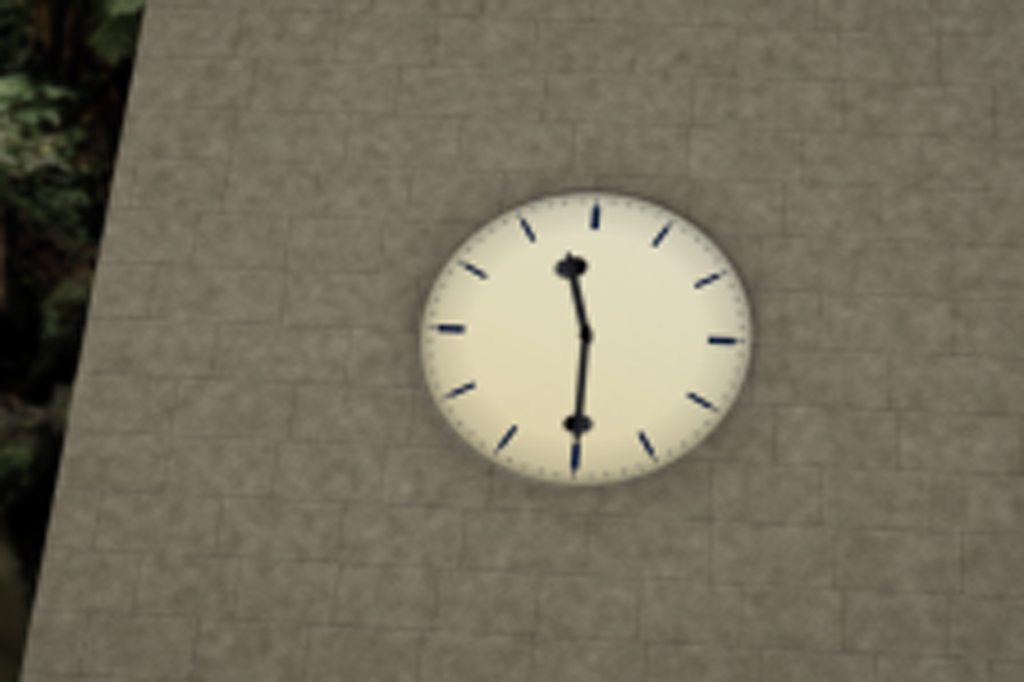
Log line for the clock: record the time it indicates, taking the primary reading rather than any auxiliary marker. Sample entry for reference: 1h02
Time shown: 11h30
